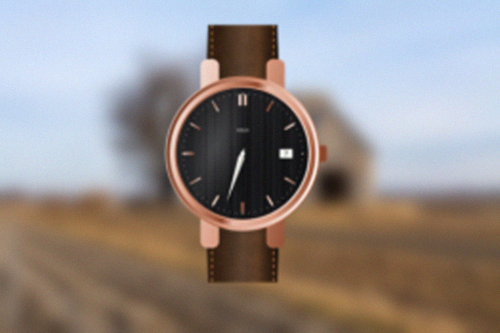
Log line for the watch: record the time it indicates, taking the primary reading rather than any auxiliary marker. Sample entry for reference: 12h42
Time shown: 6h33
